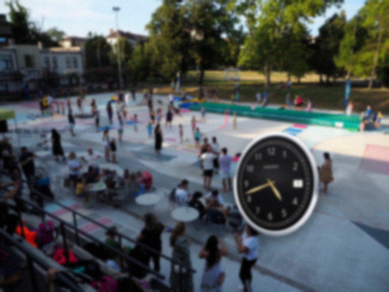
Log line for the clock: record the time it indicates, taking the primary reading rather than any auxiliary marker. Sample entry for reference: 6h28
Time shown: 4h42
